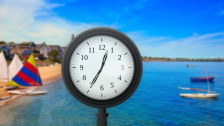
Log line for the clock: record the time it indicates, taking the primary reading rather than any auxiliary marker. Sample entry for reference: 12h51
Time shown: 12h35
